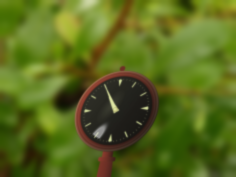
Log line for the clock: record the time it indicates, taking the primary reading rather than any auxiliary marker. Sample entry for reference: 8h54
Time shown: 10h55
